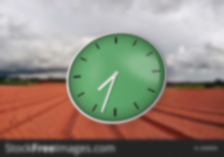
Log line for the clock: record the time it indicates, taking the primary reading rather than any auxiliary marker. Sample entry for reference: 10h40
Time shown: 7h33
